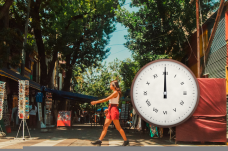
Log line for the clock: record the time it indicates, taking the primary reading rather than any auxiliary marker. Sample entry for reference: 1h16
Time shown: 12h00
